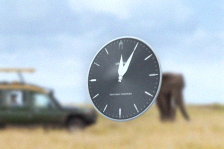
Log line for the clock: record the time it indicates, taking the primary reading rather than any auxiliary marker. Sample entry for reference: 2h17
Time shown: 12h05
